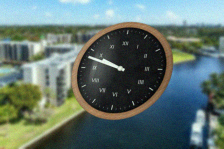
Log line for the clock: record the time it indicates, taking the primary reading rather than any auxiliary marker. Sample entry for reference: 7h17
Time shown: 9h48
